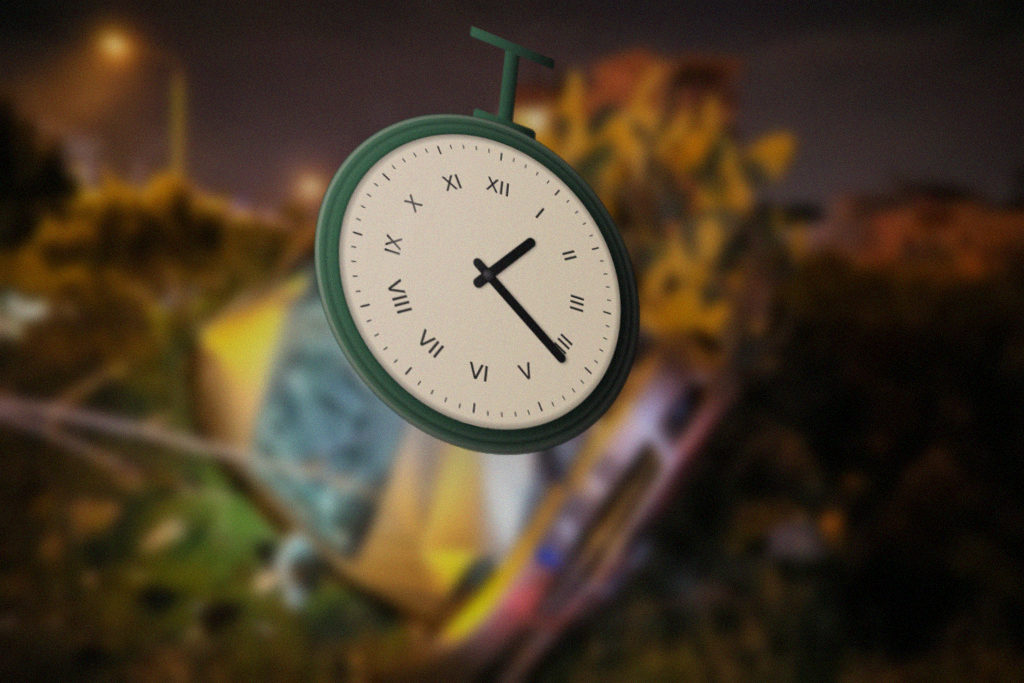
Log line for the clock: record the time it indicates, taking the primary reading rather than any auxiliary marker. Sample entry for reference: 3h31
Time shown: 1h21
